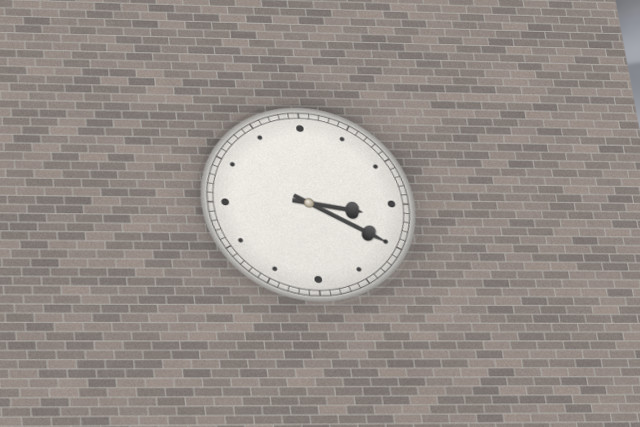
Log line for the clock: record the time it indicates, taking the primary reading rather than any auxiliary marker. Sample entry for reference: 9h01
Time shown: 3h20
